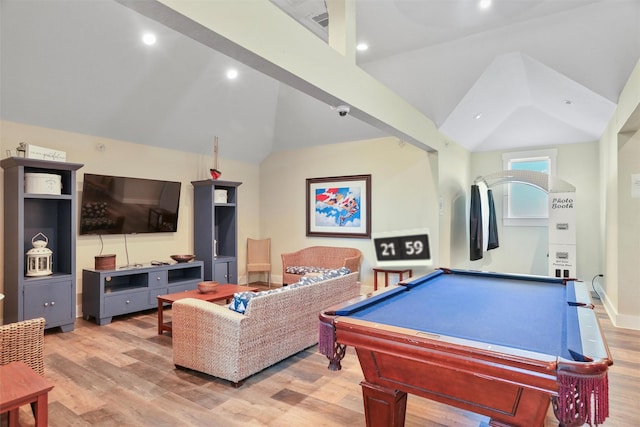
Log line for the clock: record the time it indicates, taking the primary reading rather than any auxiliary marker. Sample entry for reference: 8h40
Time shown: 21h59
